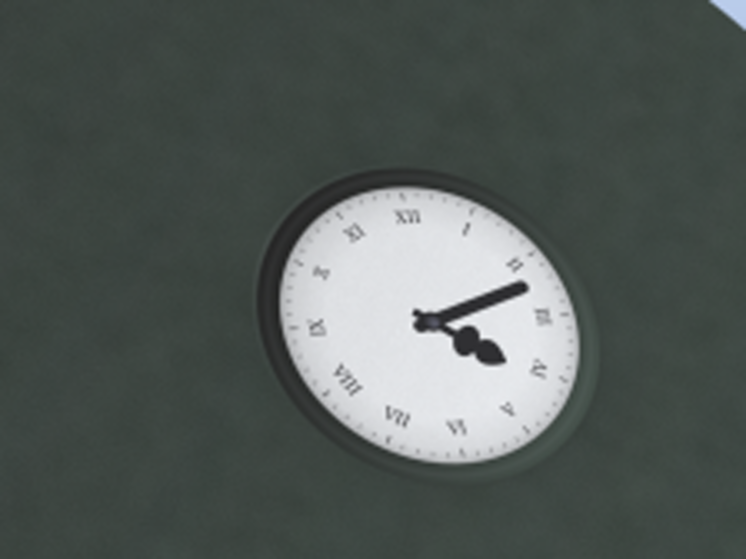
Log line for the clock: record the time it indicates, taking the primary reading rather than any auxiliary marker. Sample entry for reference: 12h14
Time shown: 4h12
